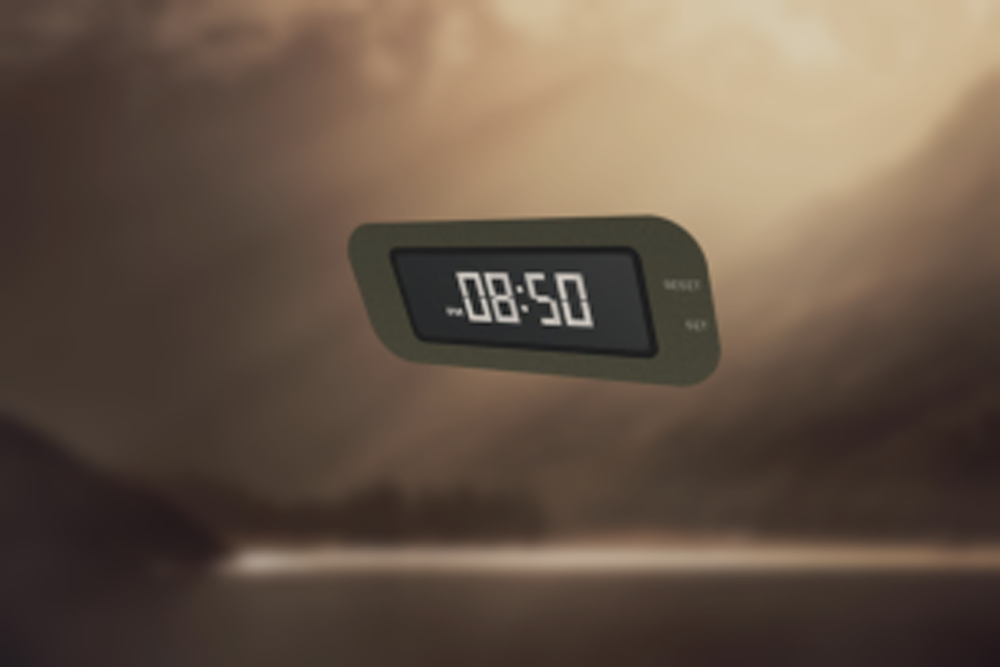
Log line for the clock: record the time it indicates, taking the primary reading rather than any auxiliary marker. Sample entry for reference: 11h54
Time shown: 8h50
